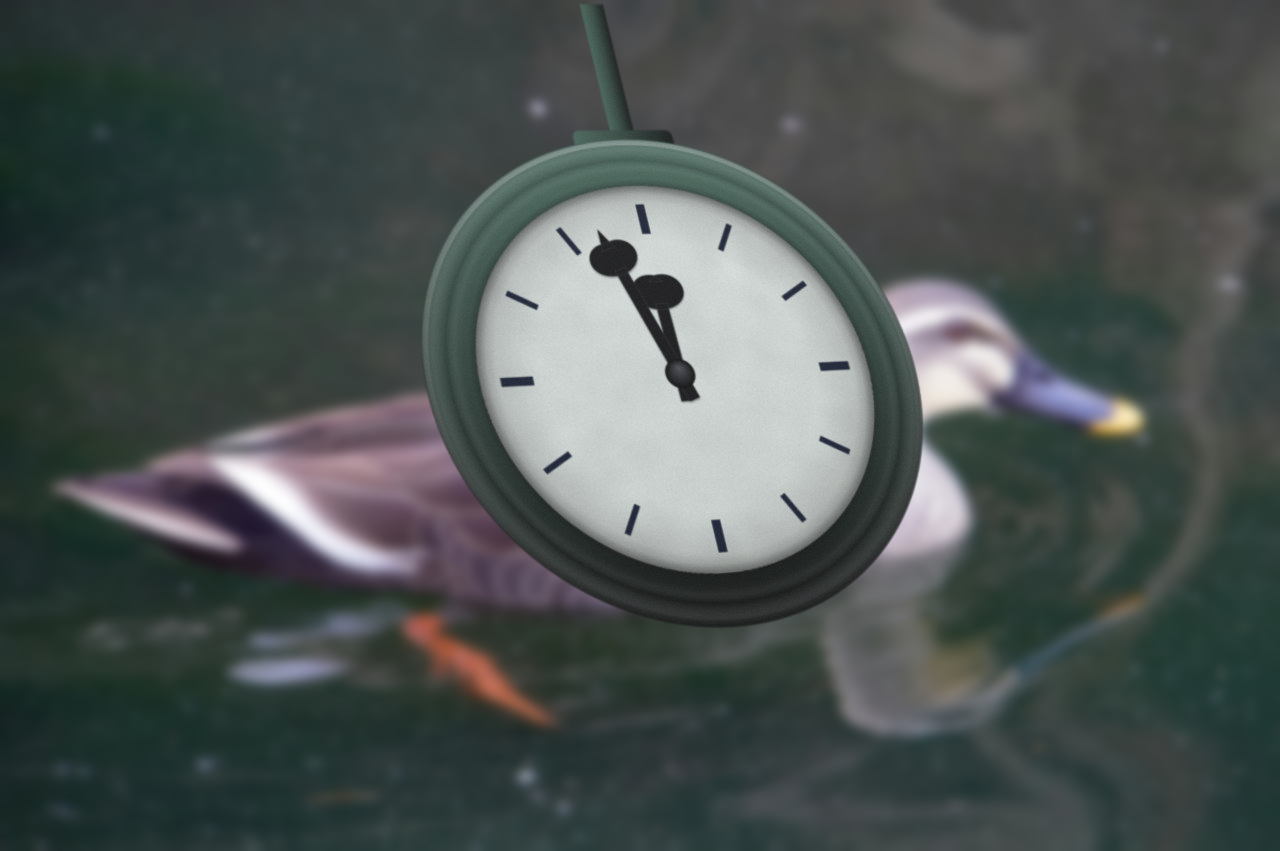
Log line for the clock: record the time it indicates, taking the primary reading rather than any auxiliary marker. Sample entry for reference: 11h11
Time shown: 11h57
